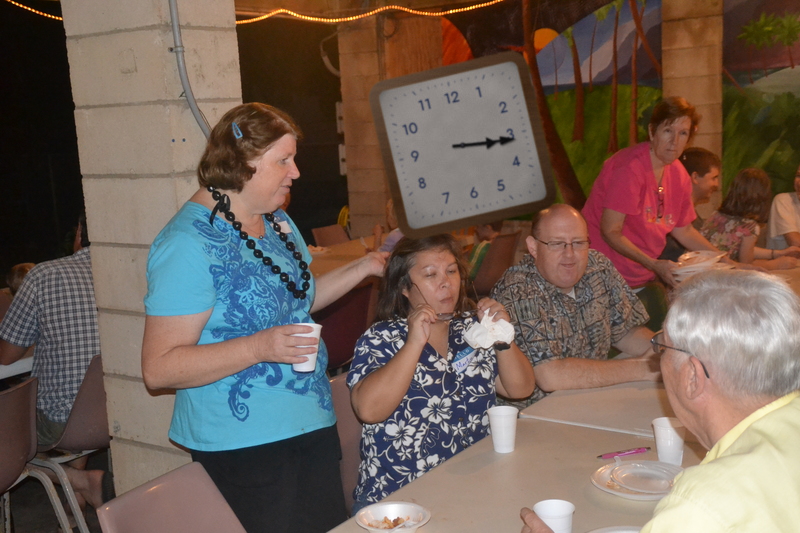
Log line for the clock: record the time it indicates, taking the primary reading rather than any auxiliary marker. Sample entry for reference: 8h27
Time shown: 3h16
